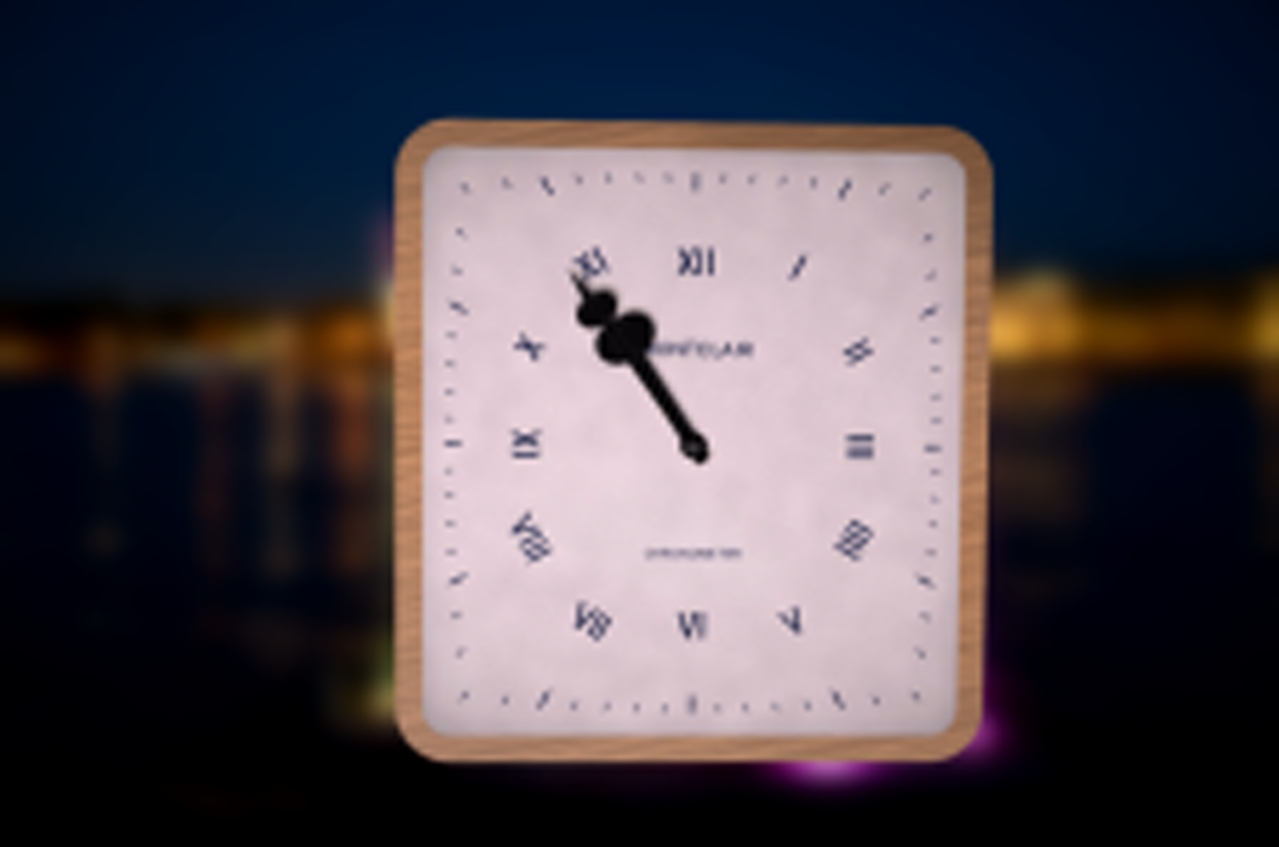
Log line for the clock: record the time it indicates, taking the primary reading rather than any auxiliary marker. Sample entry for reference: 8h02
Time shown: 10h54
